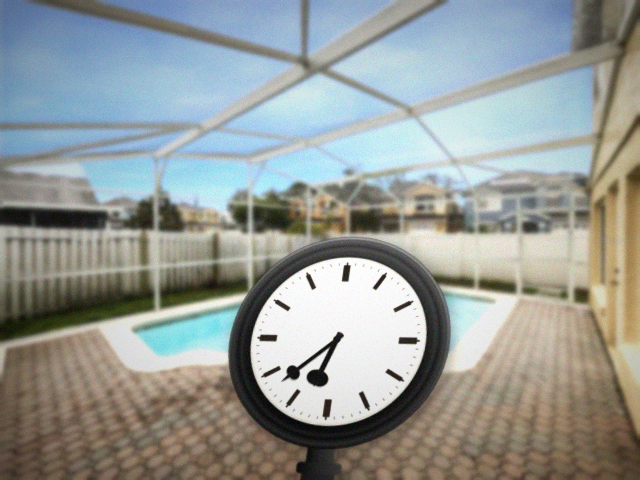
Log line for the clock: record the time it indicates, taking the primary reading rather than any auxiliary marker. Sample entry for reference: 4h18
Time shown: 6h38
